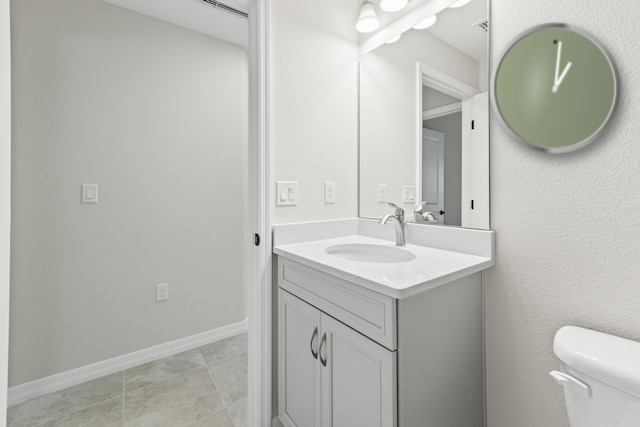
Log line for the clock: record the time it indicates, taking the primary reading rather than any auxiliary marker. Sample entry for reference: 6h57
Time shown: 1h01
